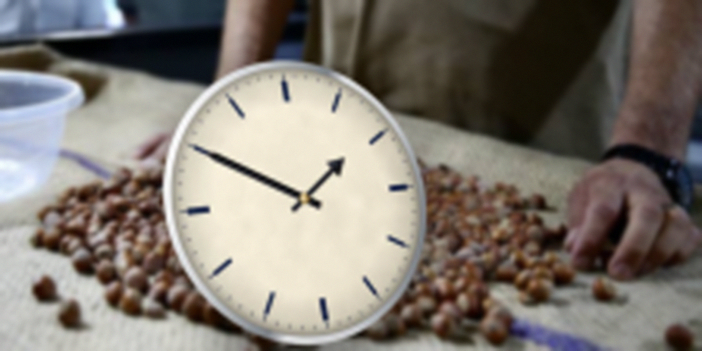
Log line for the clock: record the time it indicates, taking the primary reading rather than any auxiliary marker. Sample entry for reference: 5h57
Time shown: 1h50
